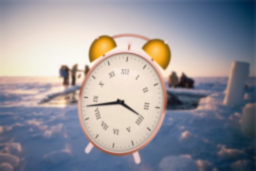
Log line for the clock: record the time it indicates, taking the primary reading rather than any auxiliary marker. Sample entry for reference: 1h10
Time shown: 3h43
